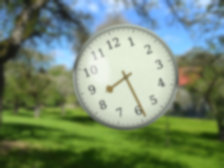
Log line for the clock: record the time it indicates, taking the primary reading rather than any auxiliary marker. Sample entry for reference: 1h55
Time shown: 8h29
